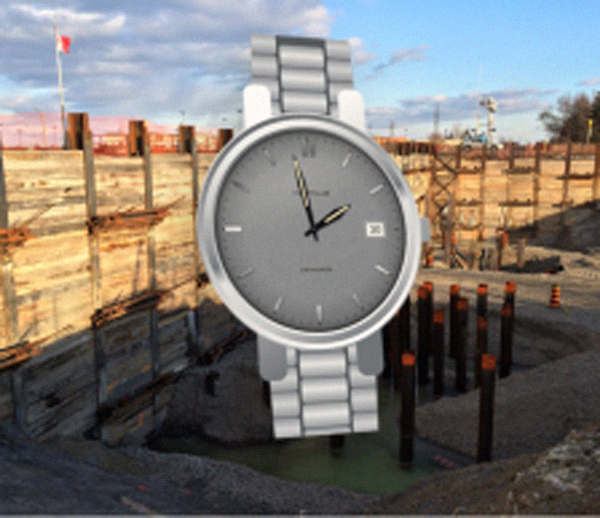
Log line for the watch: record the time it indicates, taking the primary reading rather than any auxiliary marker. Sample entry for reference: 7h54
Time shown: 1h58
